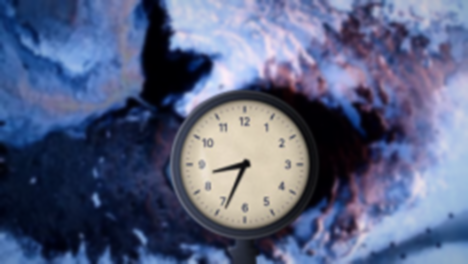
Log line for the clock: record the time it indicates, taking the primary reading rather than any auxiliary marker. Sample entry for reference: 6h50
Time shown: 8h34
